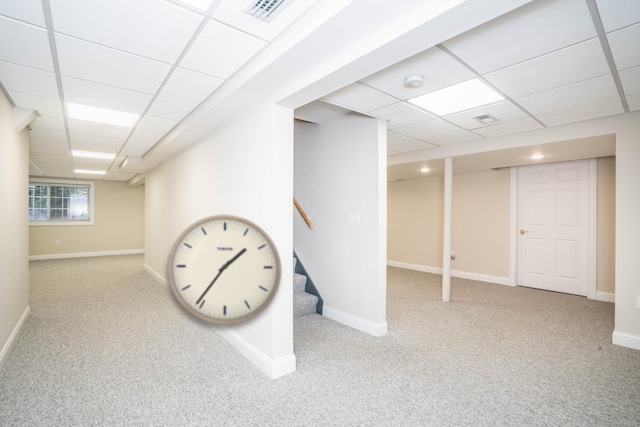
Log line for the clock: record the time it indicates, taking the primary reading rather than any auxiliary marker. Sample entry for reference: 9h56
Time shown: 1h36
